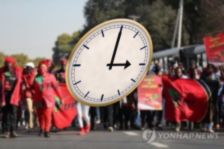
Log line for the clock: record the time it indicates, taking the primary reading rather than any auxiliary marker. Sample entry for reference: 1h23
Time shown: 3h00
